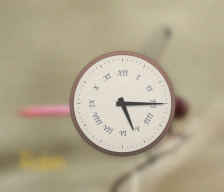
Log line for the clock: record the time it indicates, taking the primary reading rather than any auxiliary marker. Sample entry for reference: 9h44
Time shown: 5h15
